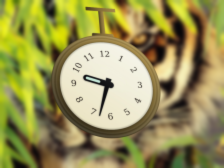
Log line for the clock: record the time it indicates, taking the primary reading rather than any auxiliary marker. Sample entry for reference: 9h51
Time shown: 9h33
